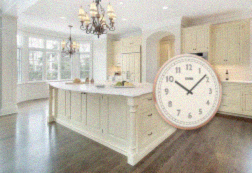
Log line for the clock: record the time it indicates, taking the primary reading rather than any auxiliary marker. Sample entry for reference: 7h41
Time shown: 10h08
